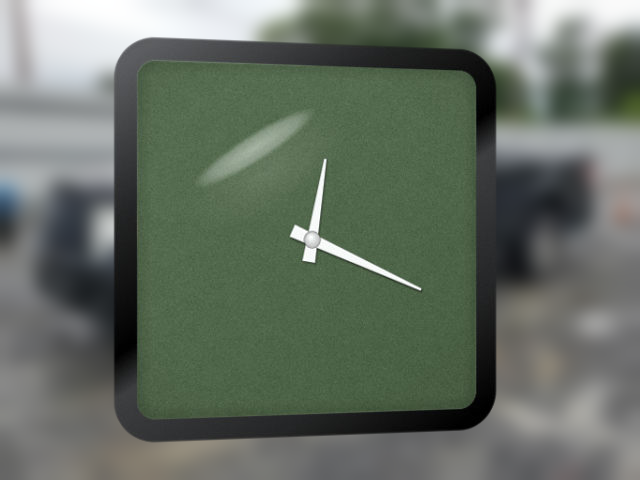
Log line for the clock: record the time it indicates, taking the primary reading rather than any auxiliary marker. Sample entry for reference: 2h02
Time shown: 12h19
